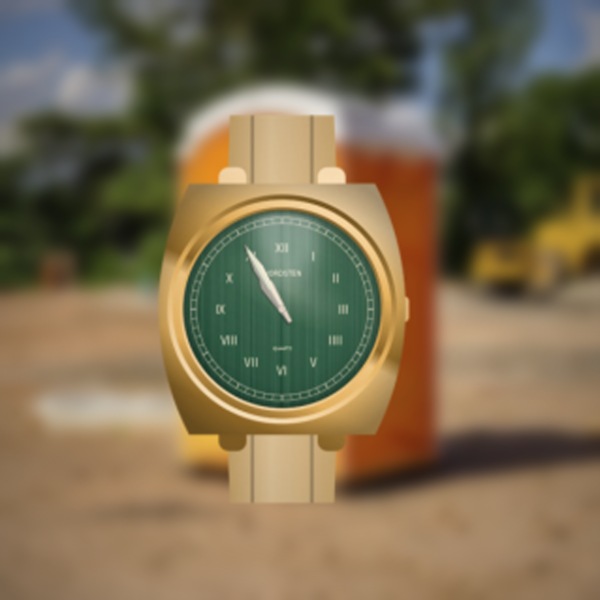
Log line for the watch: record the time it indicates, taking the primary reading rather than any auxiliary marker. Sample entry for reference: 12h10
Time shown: 10h55
